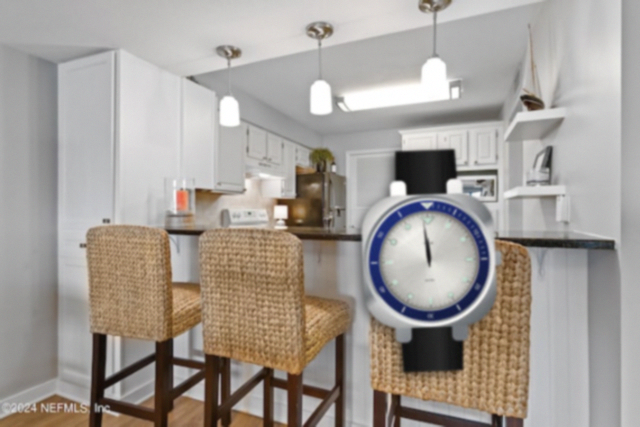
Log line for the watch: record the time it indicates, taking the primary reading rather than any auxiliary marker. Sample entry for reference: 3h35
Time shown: 11h59
